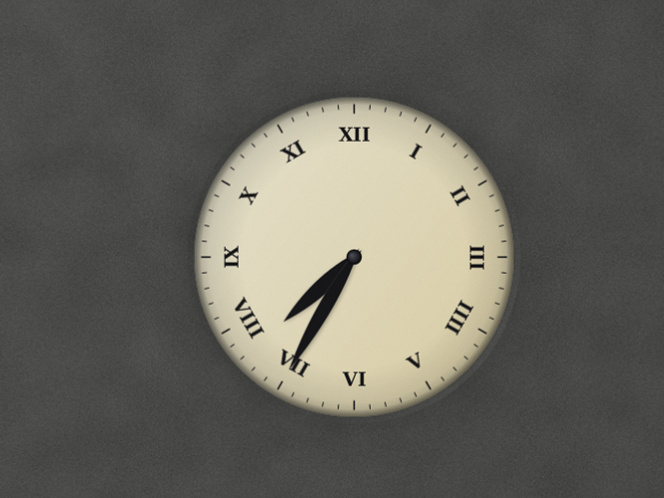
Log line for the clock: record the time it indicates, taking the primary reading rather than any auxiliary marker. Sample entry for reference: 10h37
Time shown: 7h35
